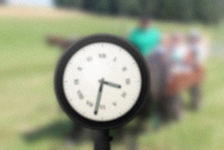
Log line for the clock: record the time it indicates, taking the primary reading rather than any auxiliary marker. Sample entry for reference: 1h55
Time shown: 3h32
